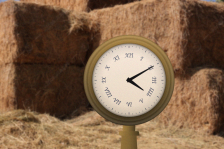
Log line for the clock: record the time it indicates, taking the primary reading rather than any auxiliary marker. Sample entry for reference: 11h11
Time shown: 4h10
